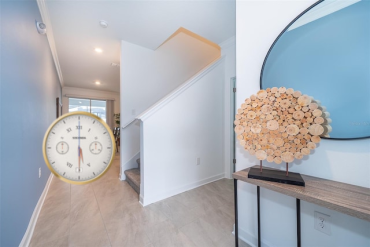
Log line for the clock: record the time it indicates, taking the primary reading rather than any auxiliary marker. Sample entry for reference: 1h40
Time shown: 5h30
